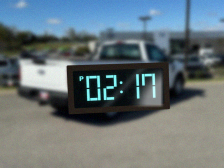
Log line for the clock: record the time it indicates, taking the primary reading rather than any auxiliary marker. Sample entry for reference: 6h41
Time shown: 2h17
